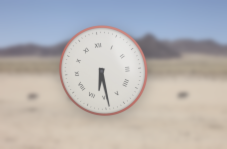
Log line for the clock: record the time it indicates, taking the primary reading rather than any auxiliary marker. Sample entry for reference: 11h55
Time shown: 6h29
